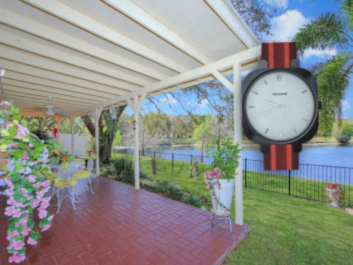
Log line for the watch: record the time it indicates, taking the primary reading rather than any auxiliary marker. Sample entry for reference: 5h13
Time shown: 9h41
